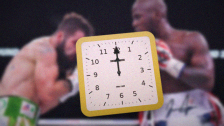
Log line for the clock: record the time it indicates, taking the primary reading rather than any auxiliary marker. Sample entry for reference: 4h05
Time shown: 12h00
